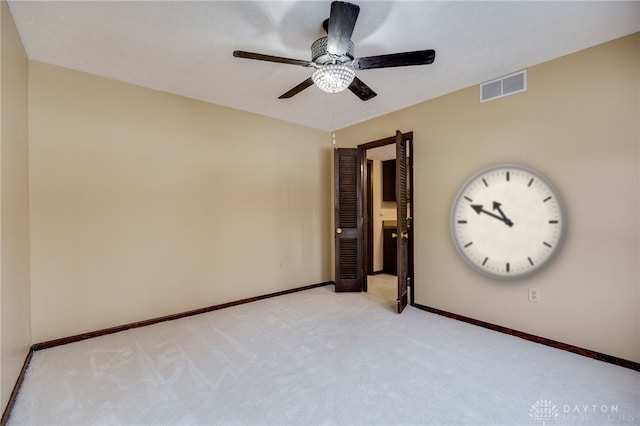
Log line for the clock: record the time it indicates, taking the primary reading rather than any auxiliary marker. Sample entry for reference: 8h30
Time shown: 10h49
